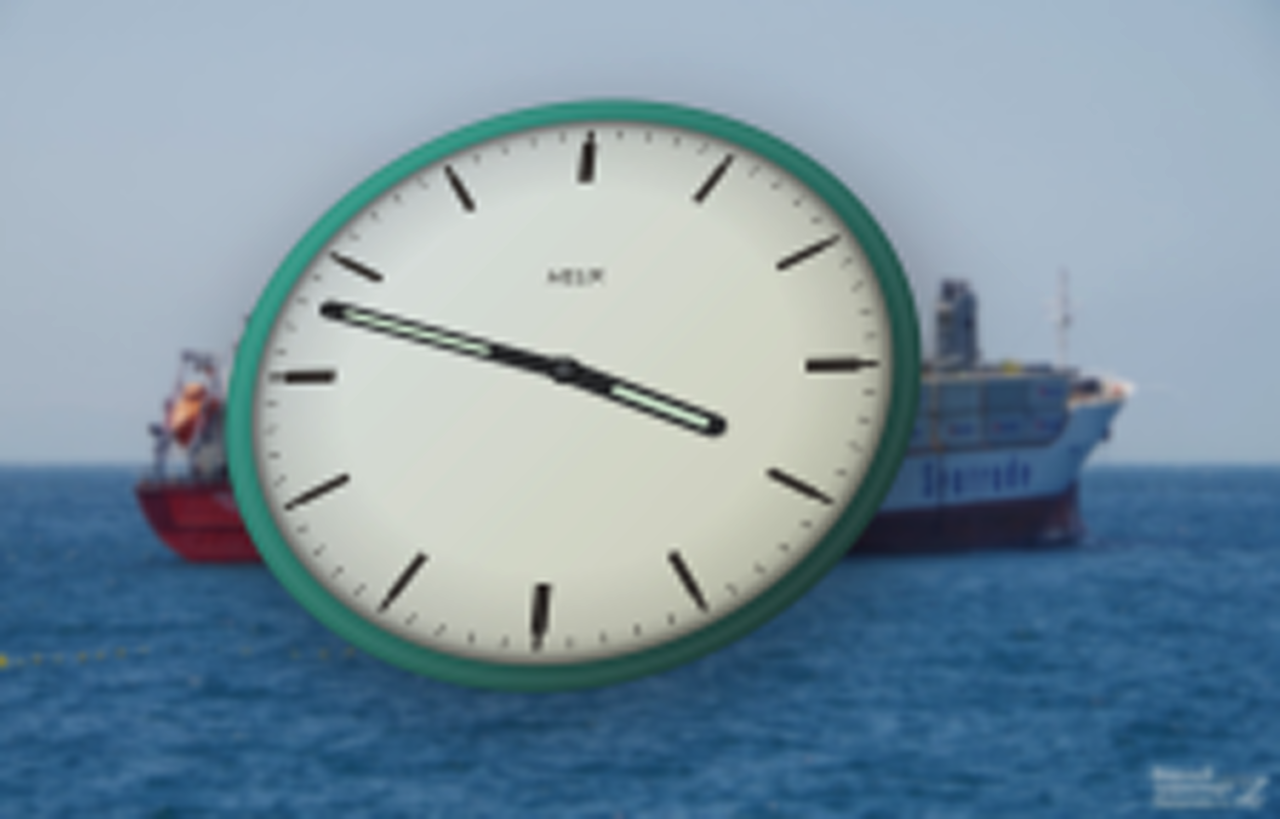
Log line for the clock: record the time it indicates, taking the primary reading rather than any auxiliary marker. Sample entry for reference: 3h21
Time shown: 3h48
